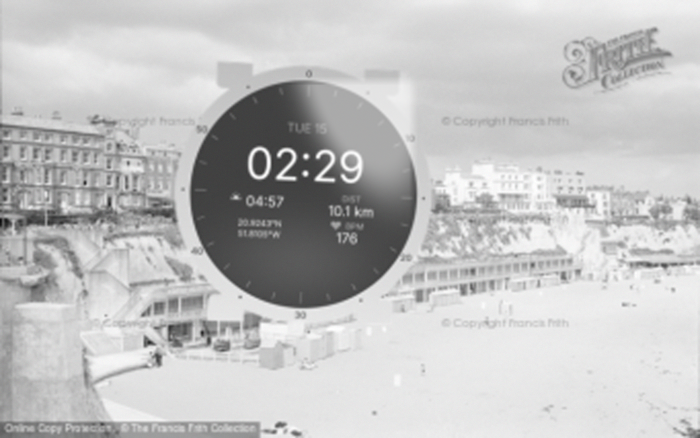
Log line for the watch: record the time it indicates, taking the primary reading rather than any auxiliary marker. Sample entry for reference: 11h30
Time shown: 2h29
